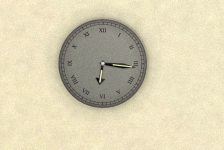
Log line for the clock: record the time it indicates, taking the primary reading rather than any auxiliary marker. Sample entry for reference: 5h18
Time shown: 6h16
